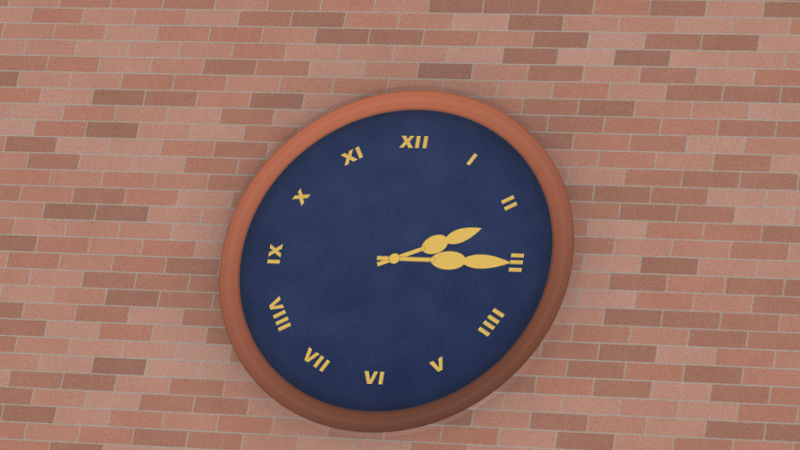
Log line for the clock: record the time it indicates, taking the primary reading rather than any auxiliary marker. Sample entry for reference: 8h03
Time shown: 2h15
